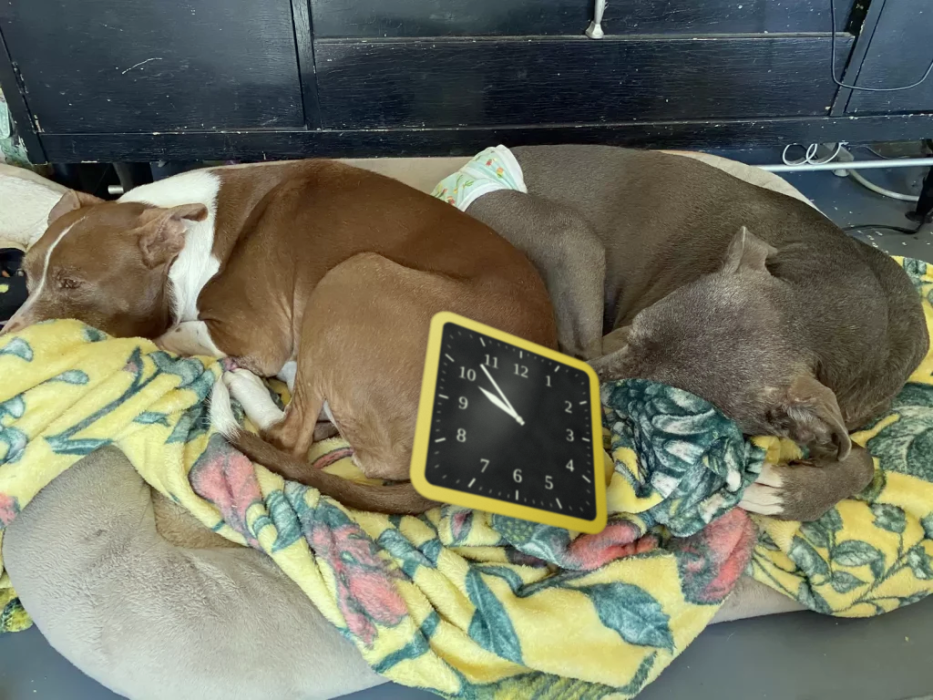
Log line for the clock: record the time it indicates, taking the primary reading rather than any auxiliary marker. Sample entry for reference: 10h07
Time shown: 9h53
